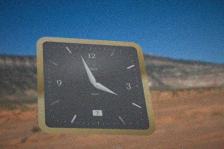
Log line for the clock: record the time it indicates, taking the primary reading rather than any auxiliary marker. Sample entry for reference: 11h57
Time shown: 3h57
